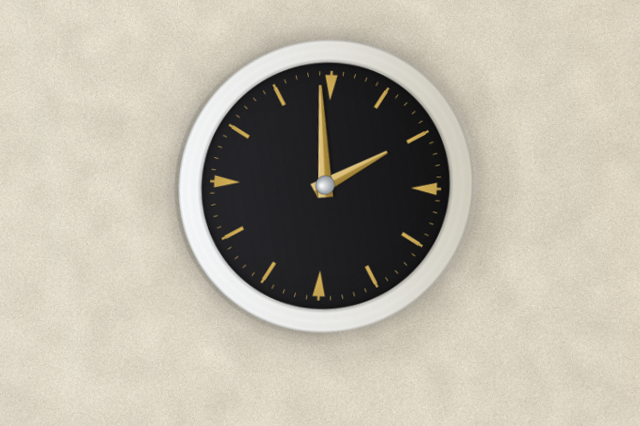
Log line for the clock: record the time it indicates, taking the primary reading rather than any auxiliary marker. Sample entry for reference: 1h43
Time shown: 1h59
